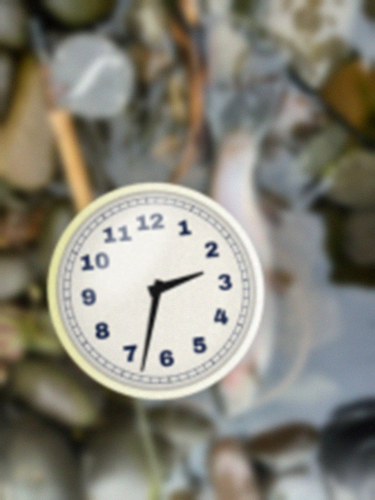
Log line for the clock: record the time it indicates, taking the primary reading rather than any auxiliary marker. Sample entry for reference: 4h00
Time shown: 2h33
